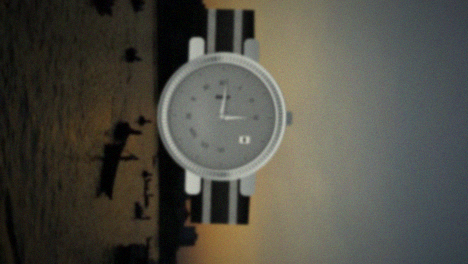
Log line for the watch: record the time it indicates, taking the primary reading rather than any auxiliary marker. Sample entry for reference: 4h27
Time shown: 3h01
